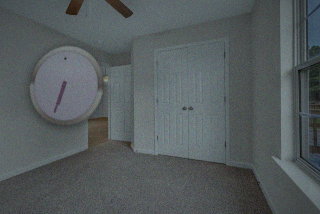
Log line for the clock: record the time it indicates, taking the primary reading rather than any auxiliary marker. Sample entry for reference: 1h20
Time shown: 6h33
